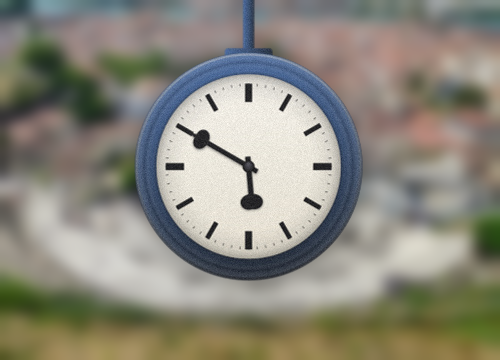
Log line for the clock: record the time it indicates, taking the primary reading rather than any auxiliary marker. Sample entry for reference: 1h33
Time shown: 5h50
